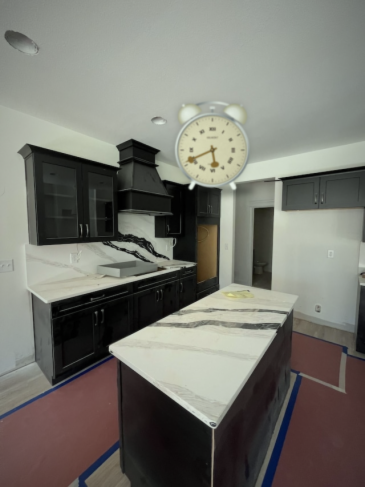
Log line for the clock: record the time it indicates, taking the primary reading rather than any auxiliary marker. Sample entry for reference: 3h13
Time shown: 5h41
